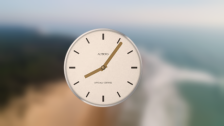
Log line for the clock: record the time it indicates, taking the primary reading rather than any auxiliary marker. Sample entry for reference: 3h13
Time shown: 8h06
